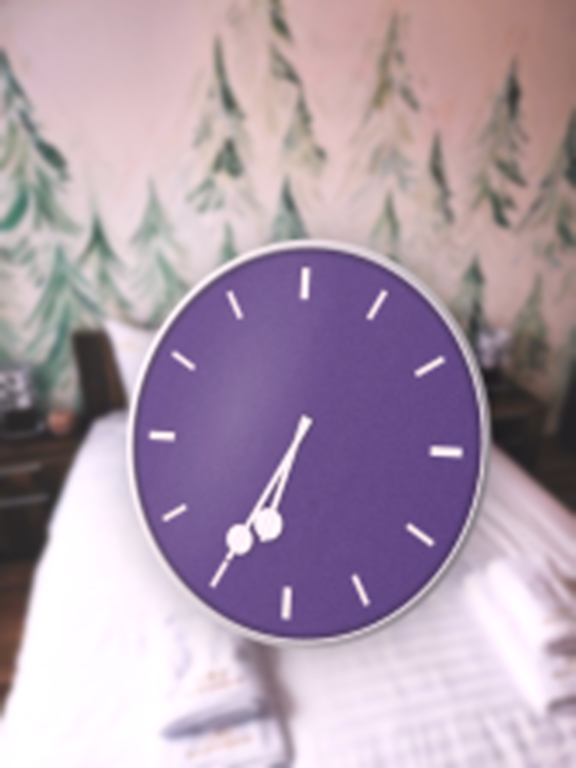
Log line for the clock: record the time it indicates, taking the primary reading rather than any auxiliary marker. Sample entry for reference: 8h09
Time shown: 6h35
